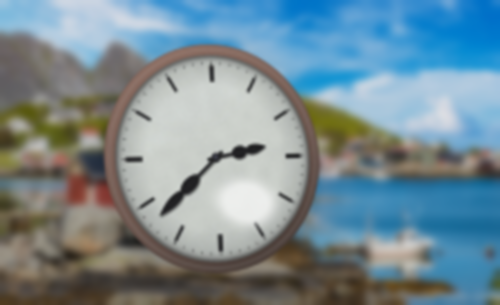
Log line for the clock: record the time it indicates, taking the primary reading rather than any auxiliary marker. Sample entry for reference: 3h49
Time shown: 2h38
